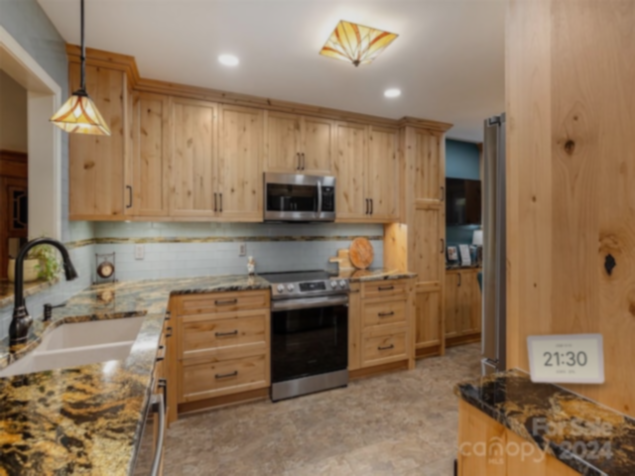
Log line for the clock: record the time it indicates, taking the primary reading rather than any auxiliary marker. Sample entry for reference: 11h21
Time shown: 21h30
